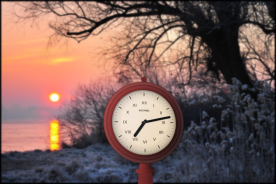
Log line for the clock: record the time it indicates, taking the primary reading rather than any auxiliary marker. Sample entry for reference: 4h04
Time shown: 7h13
